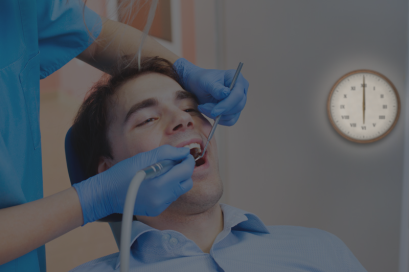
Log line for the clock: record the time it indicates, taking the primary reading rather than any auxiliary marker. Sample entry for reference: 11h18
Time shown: 6h00
